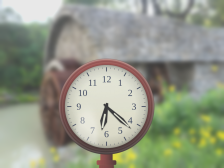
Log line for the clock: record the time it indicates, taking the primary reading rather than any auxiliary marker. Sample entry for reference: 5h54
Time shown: 6h22
